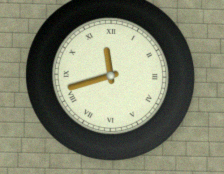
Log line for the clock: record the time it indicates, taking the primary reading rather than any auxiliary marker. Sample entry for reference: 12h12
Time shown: 11h42
